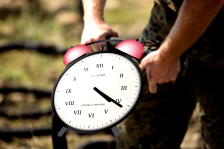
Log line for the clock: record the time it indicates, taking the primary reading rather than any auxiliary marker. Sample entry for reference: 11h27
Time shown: 4h21
